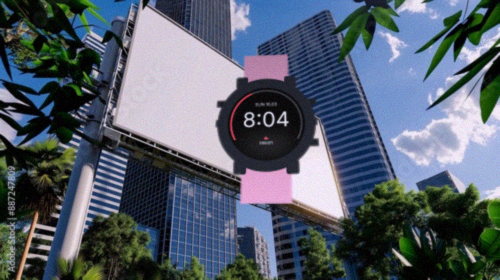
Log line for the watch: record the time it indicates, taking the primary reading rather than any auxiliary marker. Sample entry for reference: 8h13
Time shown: 8h04
